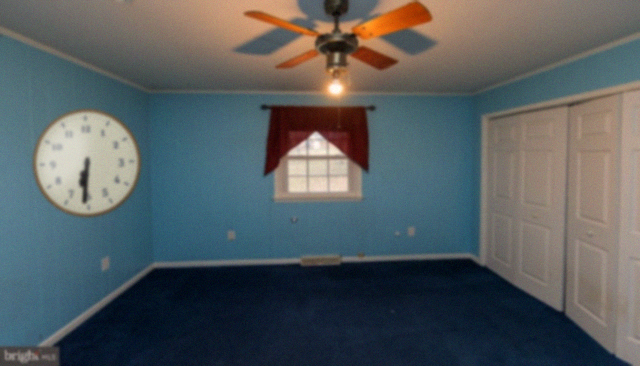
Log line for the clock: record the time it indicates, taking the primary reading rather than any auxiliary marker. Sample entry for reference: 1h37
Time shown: 6h31
